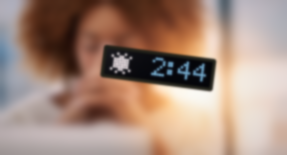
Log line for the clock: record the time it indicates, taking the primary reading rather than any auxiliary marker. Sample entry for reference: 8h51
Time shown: 2h44
